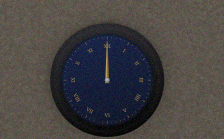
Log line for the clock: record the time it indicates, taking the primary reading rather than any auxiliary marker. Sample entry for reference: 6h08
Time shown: 12h00
